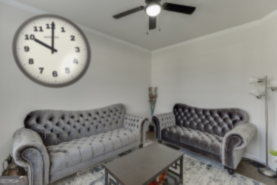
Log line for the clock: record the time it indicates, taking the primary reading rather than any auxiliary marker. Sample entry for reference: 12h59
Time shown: 10h01
